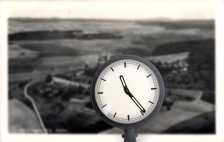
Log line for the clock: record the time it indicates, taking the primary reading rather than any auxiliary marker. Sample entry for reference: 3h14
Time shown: 11h24
